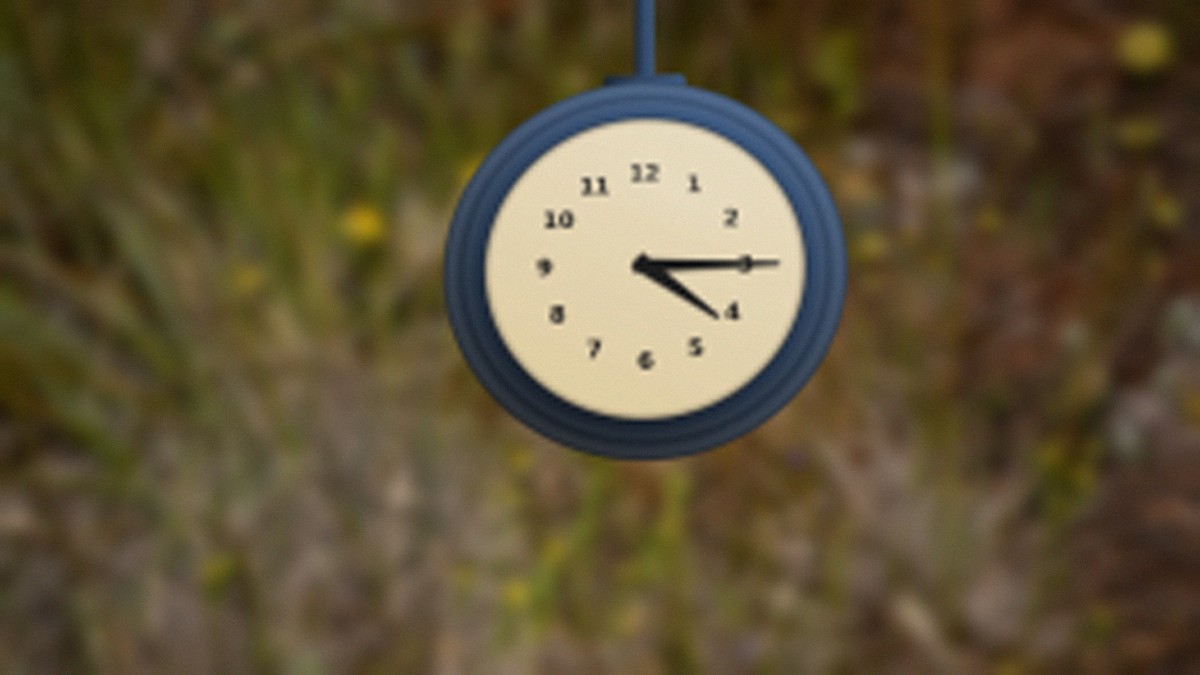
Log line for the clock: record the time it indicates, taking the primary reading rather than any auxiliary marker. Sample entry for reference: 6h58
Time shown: 4h15
